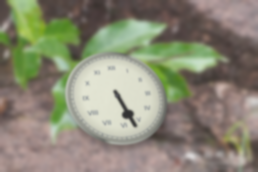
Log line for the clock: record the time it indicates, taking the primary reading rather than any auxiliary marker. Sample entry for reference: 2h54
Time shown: 5h27
